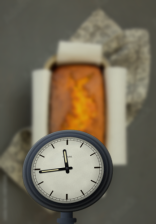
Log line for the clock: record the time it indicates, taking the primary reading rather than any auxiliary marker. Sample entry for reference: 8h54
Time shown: 11h44
